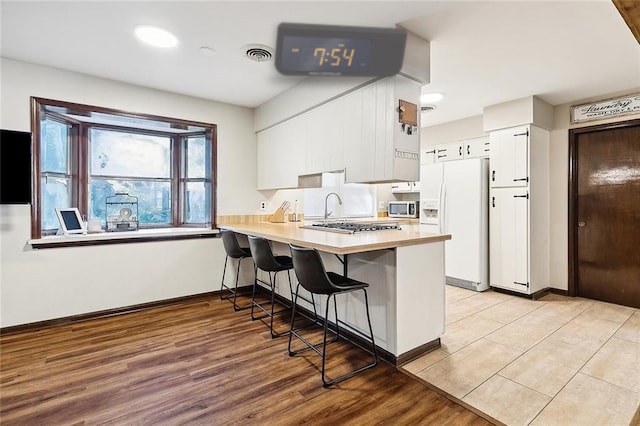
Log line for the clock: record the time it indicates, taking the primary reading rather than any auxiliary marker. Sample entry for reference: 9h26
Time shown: 7h54
